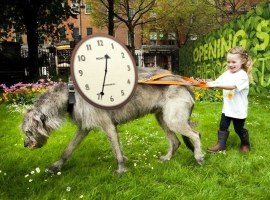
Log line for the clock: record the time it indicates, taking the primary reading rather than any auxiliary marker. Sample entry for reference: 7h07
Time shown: 12h34
